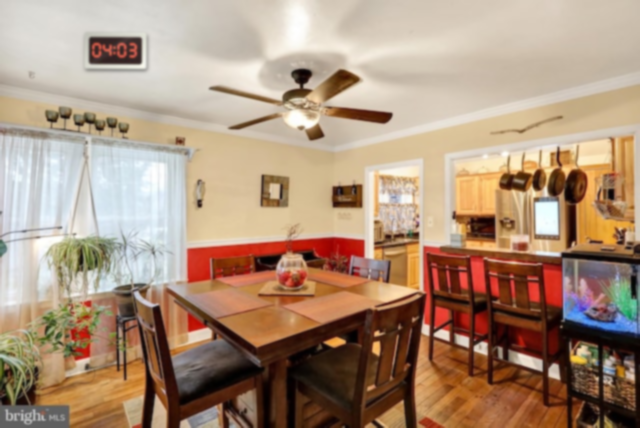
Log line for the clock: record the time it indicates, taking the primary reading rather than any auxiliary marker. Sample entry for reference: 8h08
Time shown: 4h03
